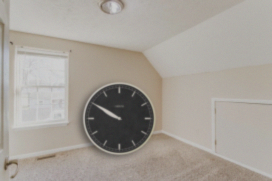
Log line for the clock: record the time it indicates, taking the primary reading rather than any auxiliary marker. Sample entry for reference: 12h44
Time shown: 9h50
